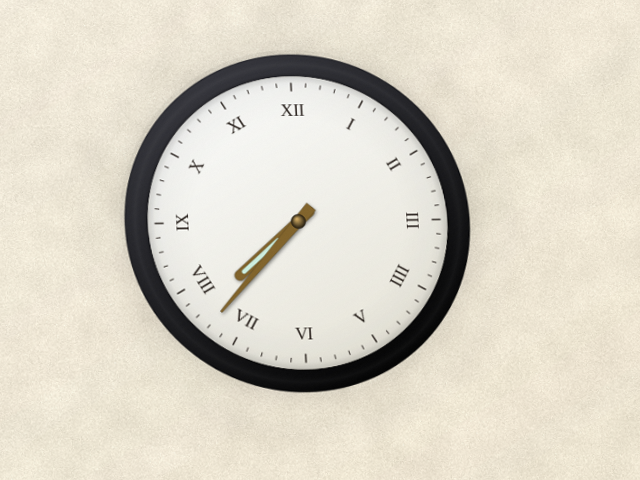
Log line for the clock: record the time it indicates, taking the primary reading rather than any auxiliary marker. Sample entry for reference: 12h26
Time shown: 7h37
